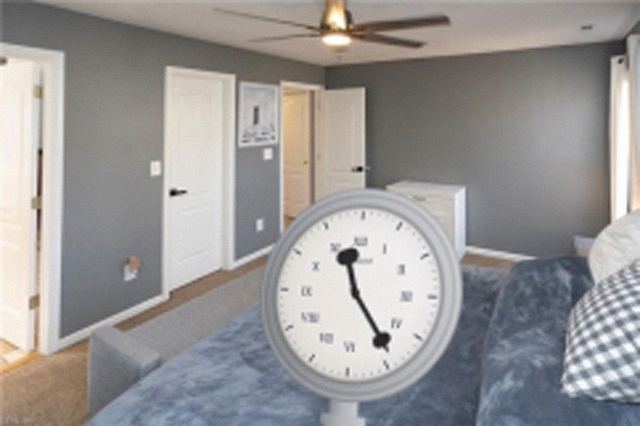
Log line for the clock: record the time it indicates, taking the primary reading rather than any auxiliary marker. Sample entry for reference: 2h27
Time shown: 11h24
